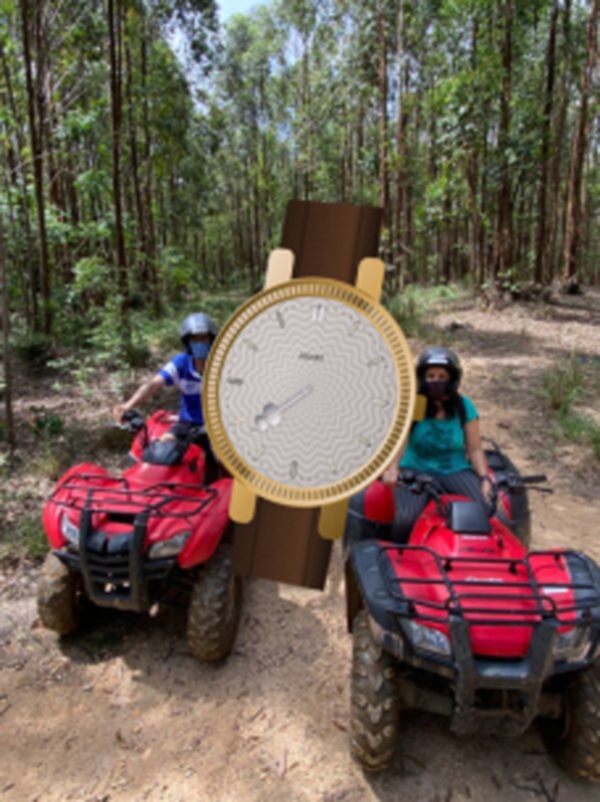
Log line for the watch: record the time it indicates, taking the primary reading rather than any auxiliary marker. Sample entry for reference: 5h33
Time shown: 7h38
